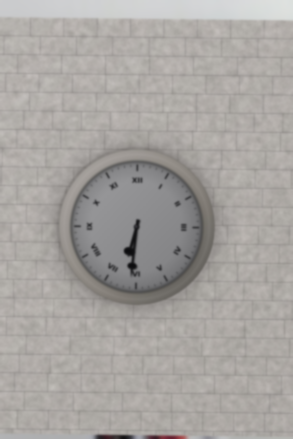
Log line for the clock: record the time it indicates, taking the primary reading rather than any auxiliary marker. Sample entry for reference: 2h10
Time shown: 6h31
